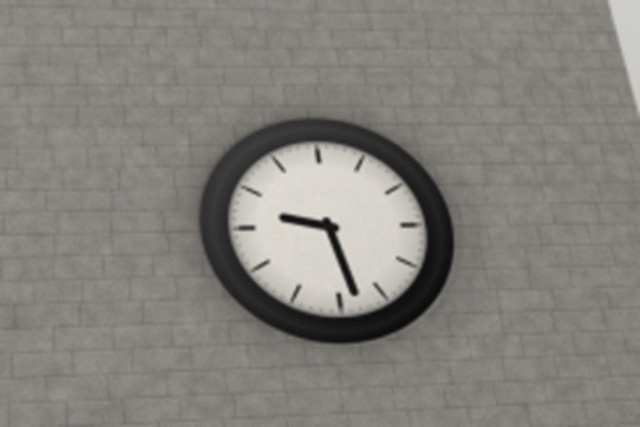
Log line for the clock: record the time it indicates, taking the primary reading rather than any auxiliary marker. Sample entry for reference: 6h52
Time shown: 9h28
